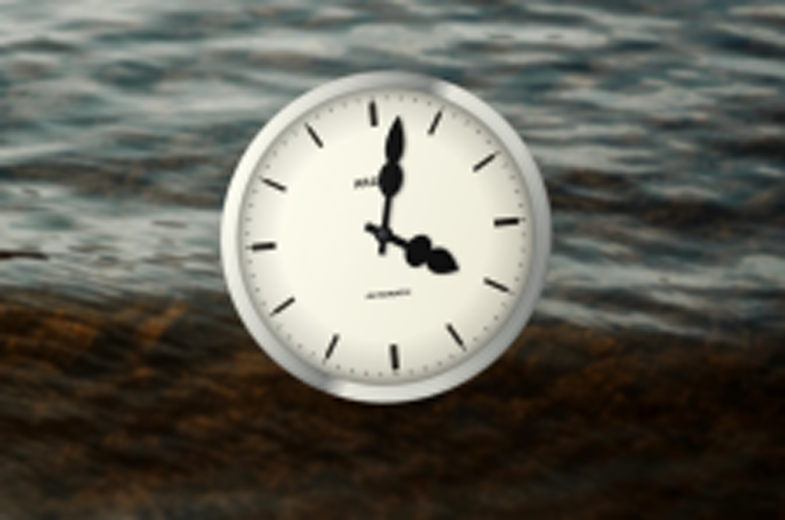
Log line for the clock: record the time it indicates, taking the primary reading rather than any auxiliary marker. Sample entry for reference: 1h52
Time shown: 4h02
